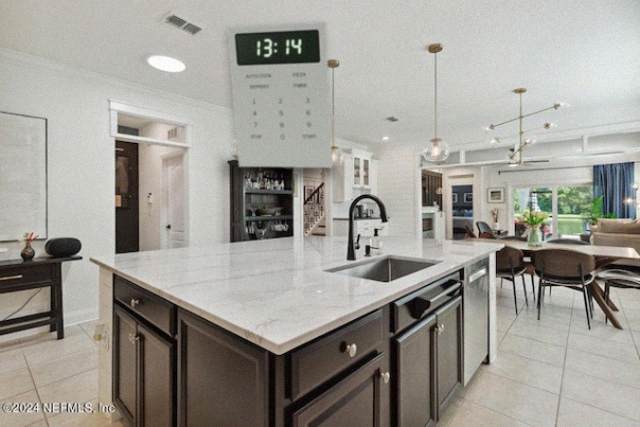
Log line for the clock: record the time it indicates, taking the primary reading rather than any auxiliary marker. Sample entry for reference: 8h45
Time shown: 13h14
